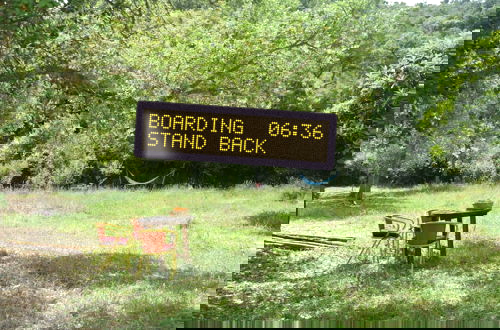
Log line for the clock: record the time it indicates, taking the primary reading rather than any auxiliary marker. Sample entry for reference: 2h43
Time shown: 6h36
